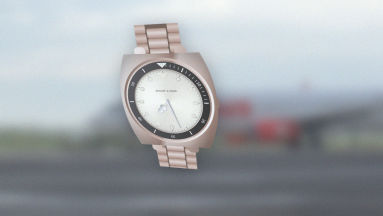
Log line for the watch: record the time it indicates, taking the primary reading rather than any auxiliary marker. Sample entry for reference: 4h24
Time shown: 7h27
